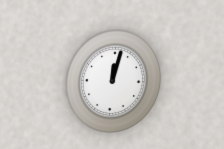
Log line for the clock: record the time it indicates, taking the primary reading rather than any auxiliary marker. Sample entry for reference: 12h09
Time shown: 12h02
